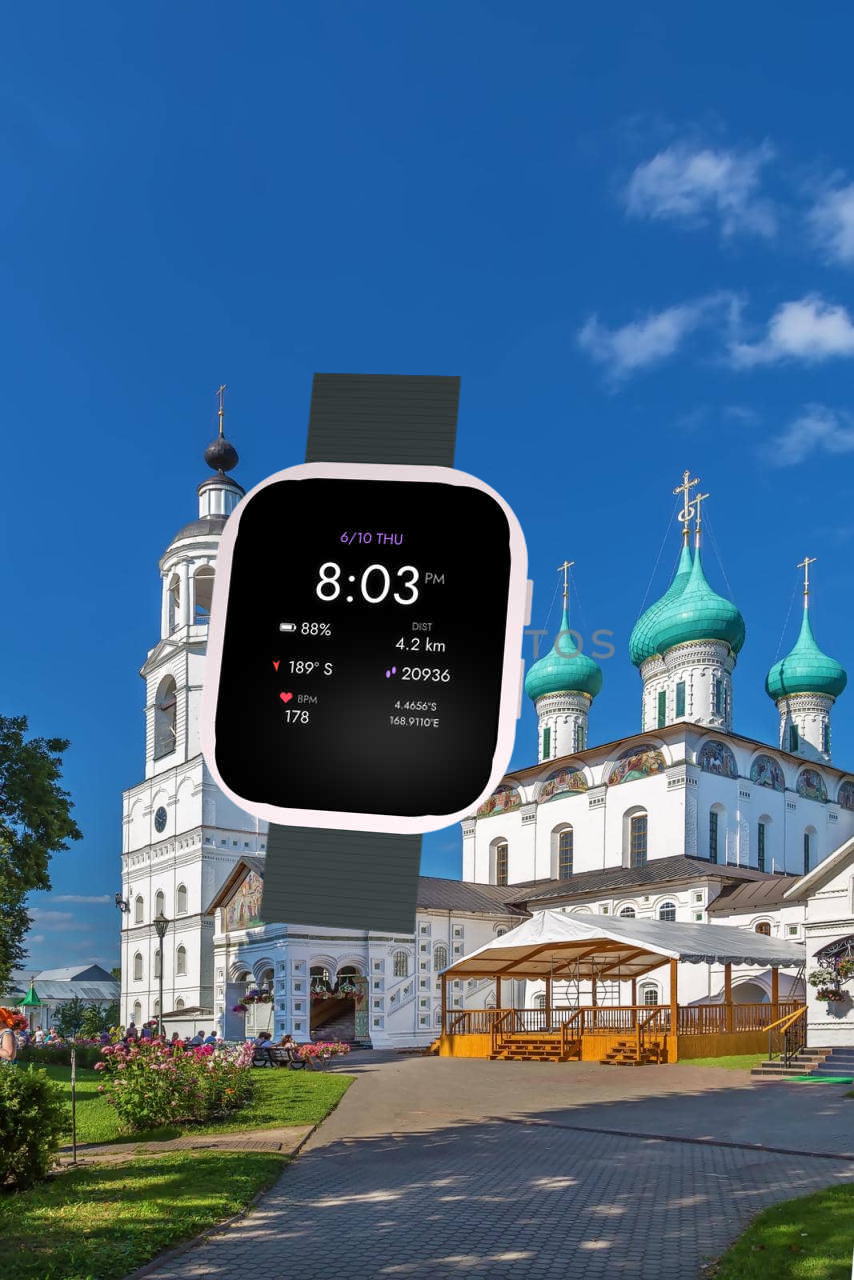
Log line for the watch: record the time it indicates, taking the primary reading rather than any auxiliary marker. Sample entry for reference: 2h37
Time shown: 8h03
